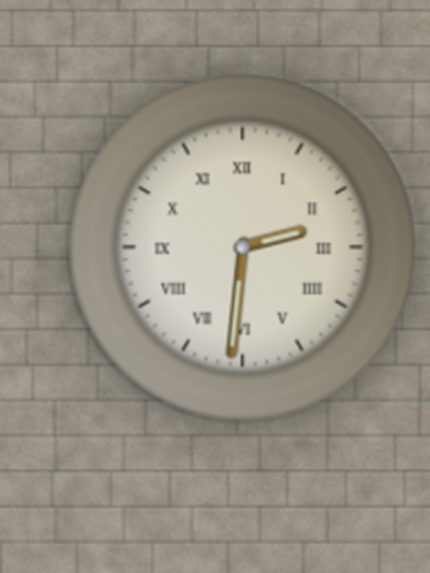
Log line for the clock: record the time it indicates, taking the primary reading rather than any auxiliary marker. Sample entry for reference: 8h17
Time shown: 2h31
